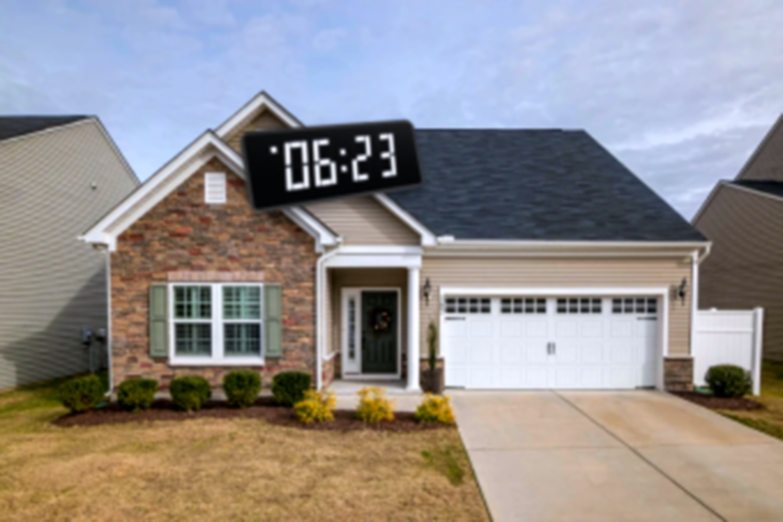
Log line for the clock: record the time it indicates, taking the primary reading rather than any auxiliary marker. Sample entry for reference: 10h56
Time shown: 6h23
